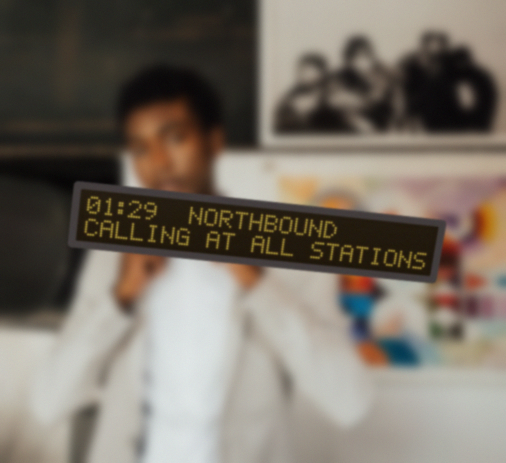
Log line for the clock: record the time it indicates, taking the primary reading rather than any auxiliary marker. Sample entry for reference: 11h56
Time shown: 1h29
